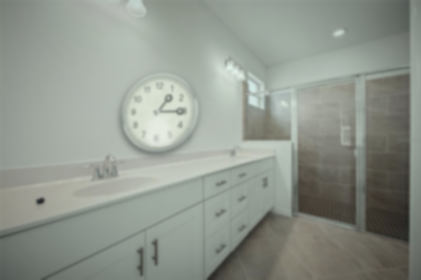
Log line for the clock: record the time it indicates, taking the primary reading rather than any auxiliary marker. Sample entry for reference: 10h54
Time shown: 1h15
